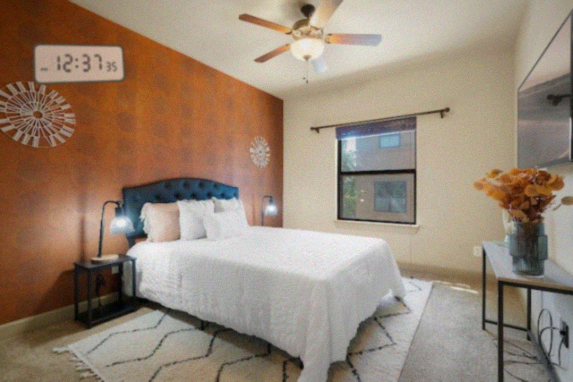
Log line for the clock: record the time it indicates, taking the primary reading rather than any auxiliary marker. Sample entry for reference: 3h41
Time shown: 12h37
